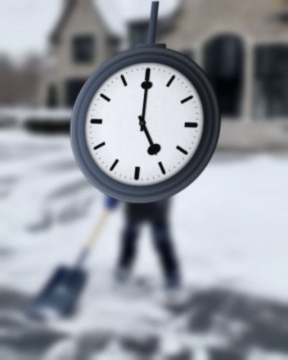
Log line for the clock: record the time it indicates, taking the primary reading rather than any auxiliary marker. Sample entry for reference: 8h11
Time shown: 5h00
